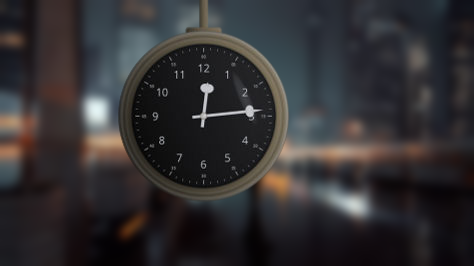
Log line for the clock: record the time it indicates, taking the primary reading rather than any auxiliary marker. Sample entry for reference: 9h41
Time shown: 12h14
